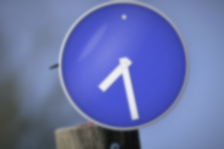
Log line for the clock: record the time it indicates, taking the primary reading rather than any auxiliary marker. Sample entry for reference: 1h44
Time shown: 7h28
